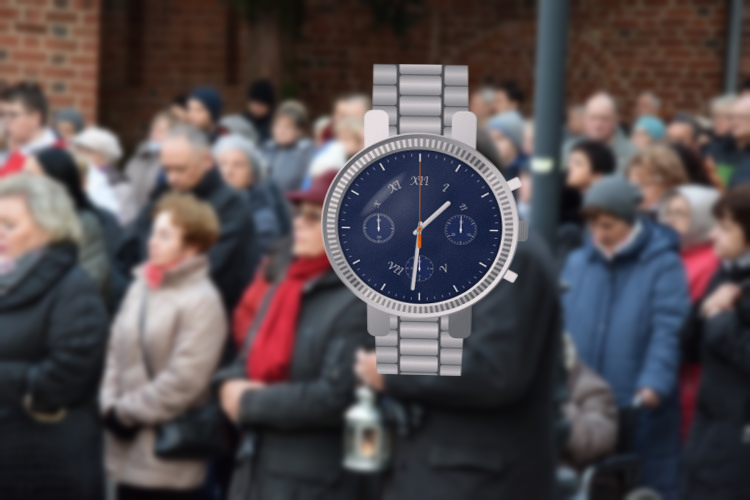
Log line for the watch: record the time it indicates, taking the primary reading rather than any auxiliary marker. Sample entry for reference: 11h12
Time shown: 1h31
